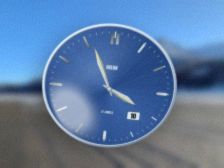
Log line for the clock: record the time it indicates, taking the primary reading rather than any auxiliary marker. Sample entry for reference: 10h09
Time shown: 3h56
